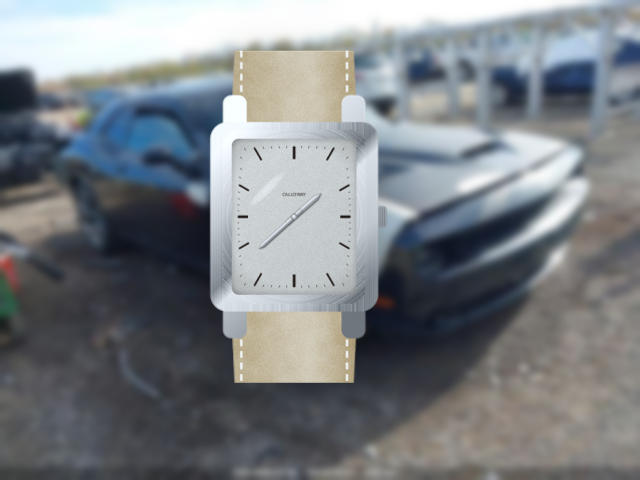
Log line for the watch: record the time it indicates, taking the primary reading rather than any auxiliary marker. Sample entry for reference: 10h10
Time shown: 1h38
